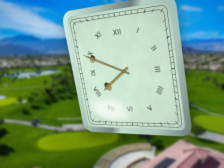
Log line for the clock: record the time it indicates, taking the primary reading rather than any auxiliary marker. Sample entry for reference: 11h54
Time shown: 7h49
